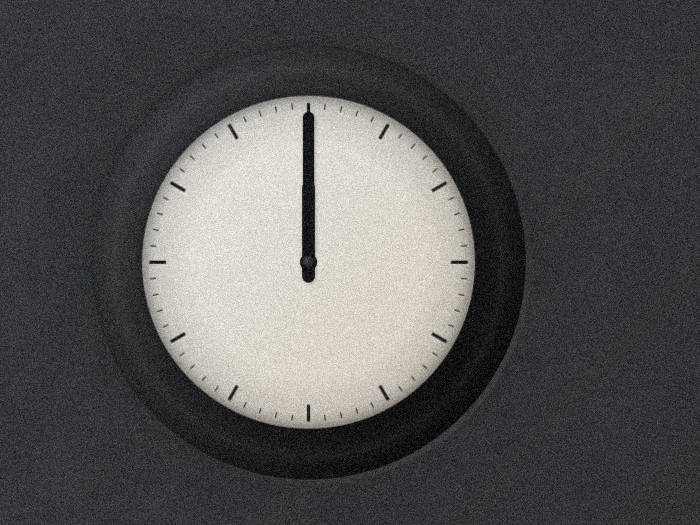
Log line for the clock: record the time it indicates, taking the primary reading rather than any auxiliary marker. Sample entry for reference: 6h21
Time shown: 12h00
